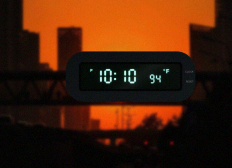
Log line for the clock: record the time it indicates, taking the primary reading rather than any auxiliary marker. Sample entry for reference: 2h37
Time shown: 10h10
